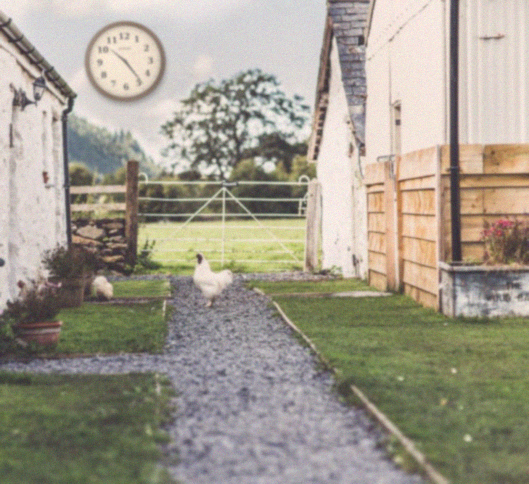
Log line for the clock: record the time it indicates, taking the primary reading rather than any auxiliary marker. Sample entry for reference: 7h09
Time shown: 10h24
